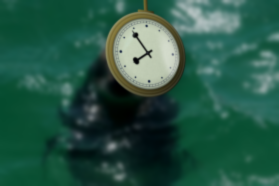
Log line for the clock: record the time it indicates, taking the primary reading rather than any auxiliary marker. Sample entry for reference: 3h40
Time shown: 7h54
